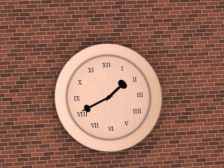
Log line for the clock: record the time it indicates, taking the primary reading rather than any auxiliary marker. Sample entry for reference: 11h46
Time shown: 1h41
